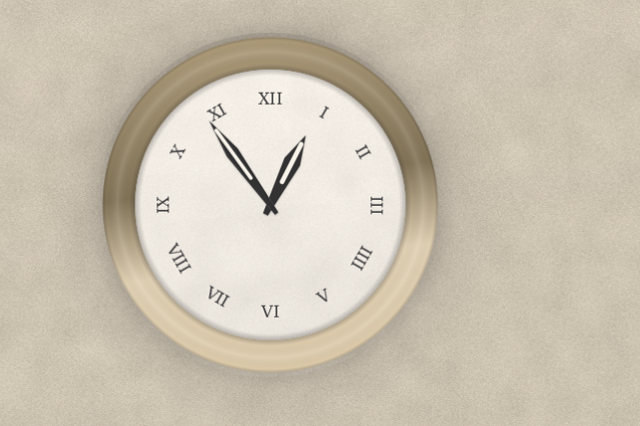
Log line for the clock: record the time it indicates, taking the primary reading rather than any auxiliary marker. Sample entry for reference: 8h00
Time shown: 12h54
